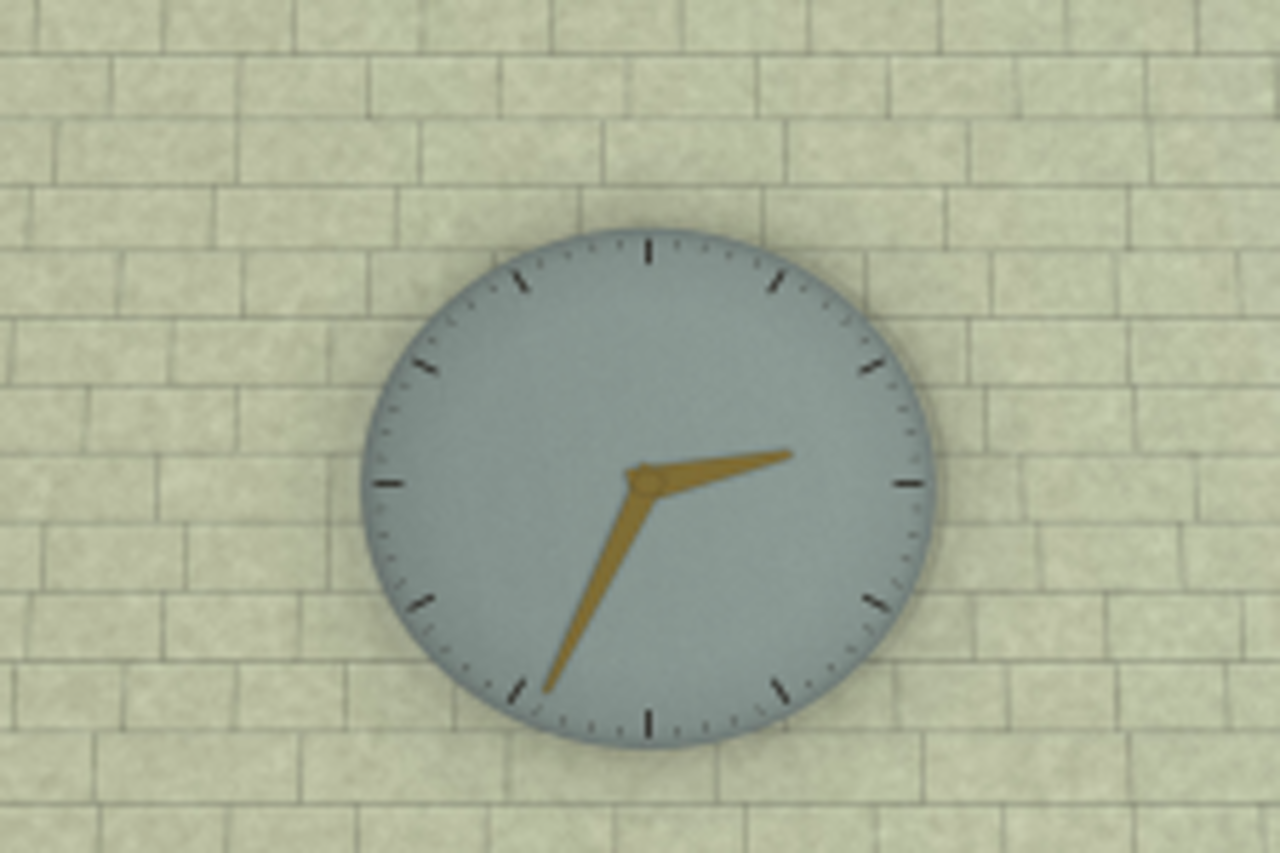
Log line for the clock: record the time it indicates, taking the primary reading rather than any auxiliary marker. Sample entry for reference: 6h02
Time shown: 2h34
